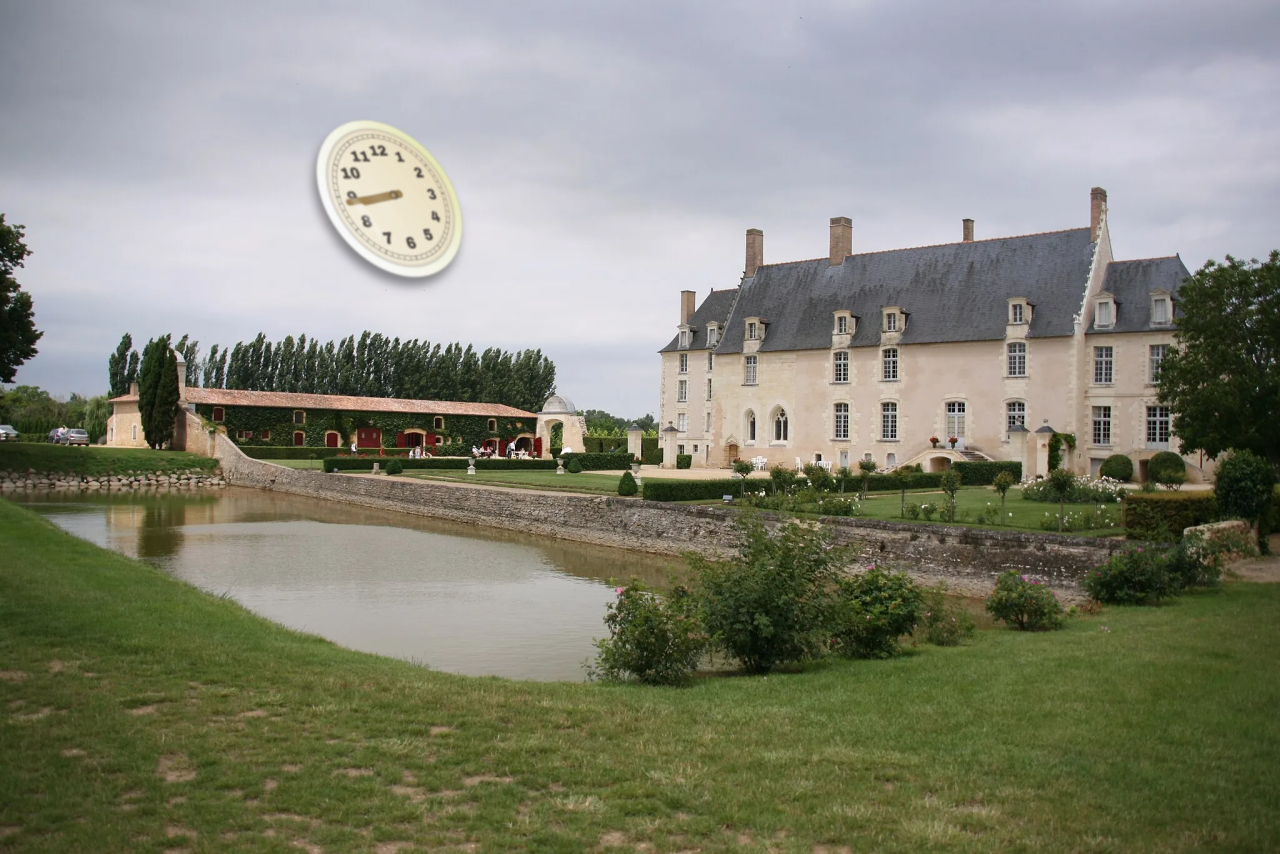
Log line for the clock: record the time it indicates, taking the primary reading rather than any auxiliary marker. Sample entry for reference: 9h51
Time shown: 8h44
